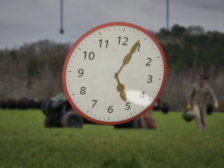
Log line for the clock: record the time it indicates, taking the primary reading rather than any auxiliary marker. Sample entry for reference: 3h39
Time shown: 5h04
